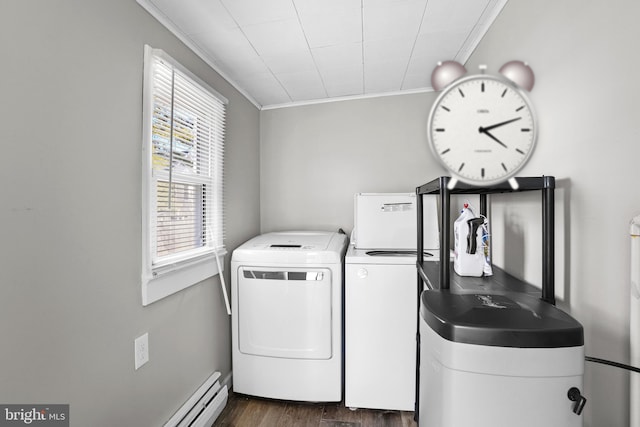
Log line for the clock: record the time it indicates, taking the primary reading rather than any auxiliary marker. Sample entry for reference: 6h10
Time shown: 4h12
